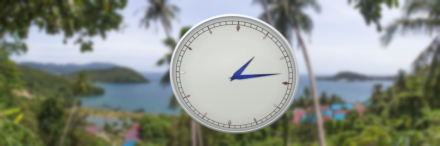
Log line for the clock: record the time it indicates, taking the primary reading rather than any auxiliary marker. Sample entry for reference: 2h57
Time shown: 1h13
